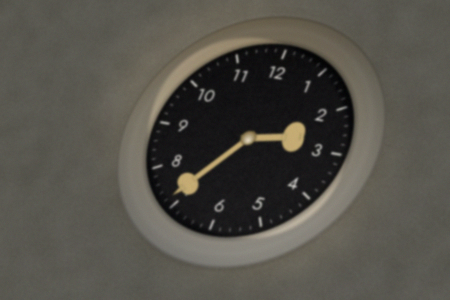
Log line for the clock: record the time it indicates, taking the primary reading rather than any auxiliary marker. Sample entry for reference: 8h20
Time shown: 2h36
